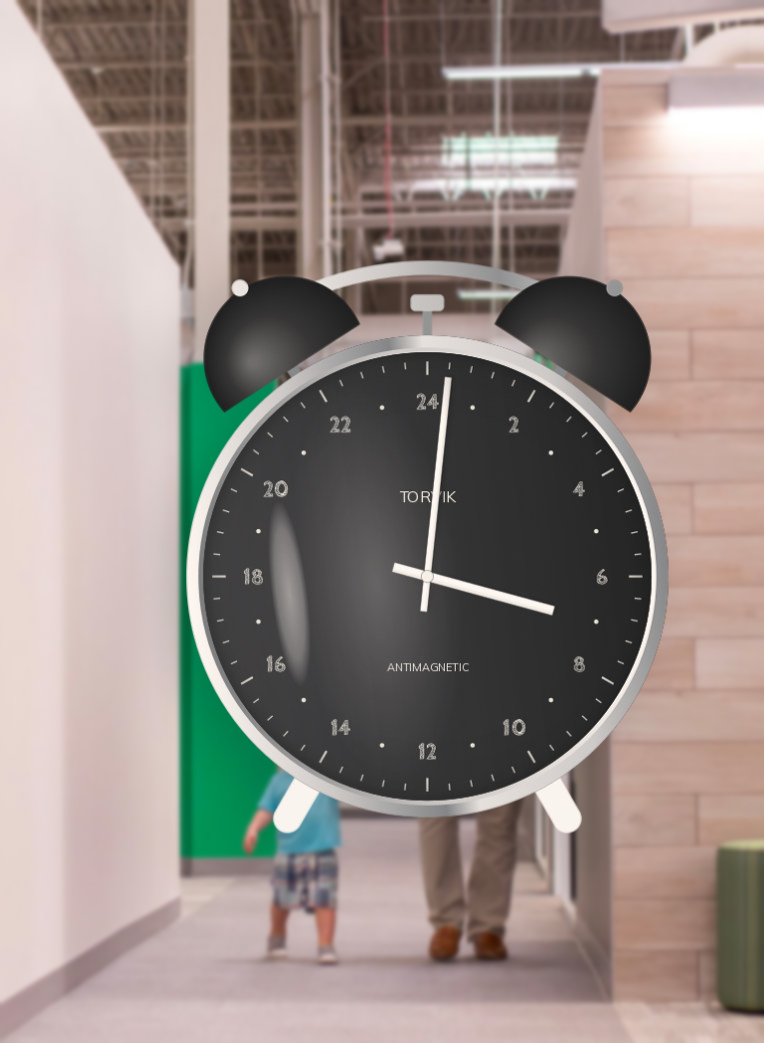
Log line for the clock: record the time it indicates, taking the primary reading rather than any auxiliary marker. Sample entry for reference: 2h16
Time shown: 7h01
